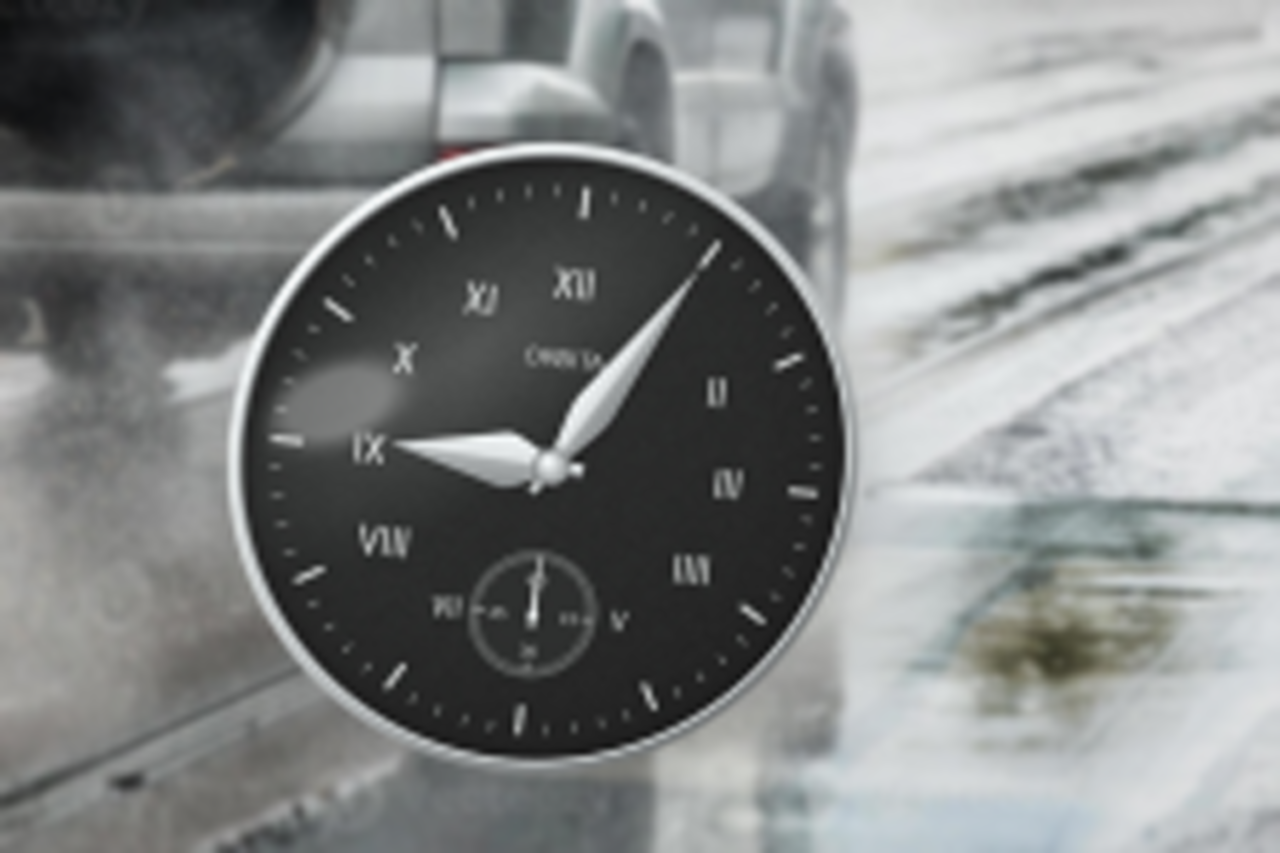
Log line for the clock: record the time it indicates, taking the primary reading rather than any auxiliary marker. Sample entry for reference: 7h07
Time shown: 9h05
